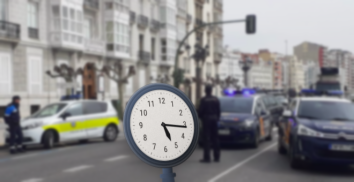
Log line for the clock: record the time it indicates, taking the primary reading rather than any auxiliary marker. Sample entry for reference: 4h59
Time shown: 5h16
